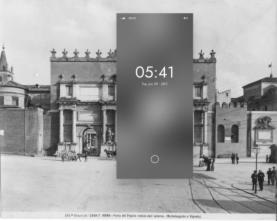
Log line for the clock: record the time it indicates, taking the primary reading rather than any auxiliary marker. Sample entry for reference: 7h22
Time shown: 5h41
